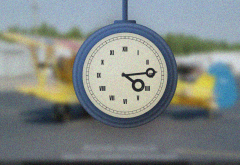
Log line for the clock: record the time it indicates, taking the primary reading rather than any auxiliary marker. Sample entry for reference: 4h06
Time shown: 4h14
